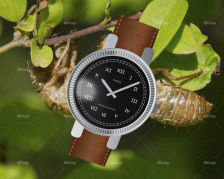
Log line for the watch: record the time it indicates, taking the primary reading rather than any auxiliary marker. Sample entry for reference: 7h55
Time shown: 10h08
